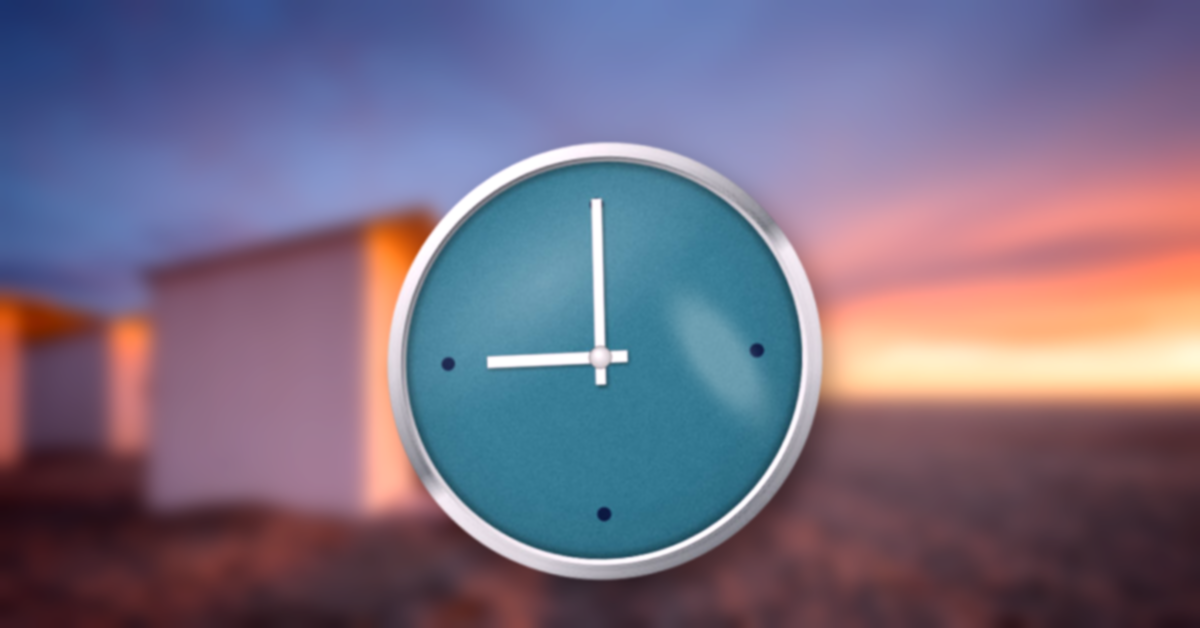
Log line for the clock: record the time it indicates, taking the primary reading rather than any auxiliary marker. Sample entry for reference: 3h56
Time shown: 9h00
